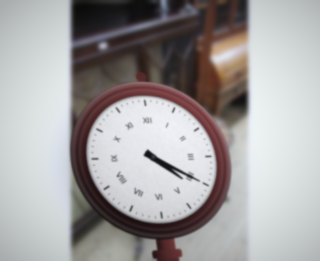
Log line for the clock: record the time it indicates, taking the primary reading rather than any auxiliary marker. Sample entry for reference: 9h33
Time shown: 4h20
